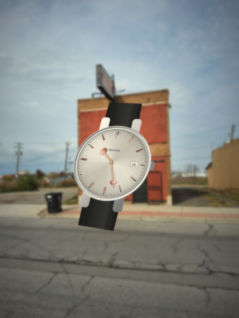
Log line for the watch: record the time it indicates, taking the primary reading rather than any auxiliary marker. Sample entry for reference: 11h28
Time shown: 10h27
